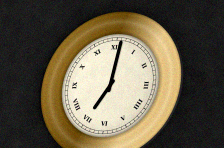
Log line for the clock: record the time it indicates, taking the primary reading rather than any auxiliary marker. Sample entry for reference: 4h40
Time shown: 7h01
